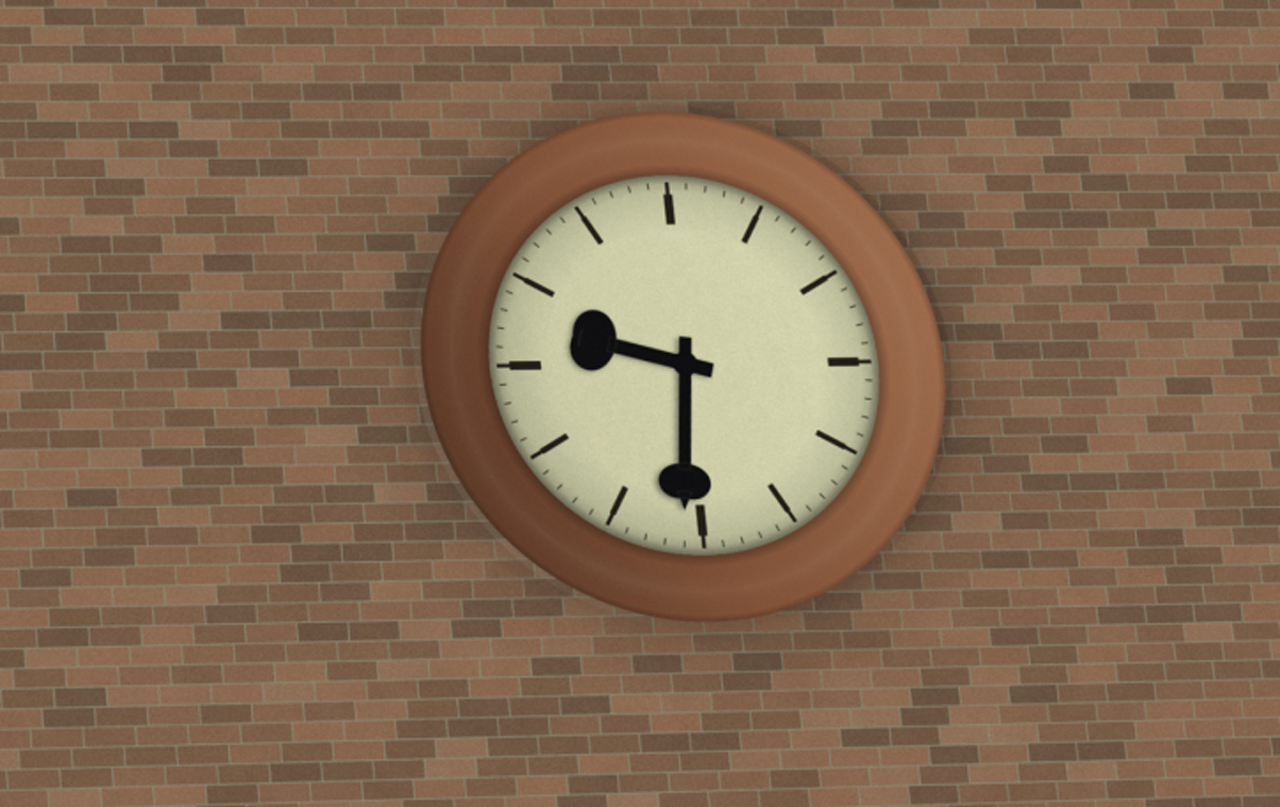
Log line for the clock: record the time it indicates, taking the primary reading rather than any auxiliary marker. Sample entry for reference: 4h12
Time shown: 9h31
